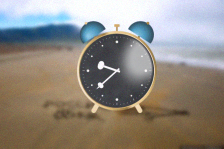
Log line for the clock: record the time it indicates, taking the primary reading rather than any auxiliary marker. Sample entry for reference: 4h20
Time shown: 9h38
